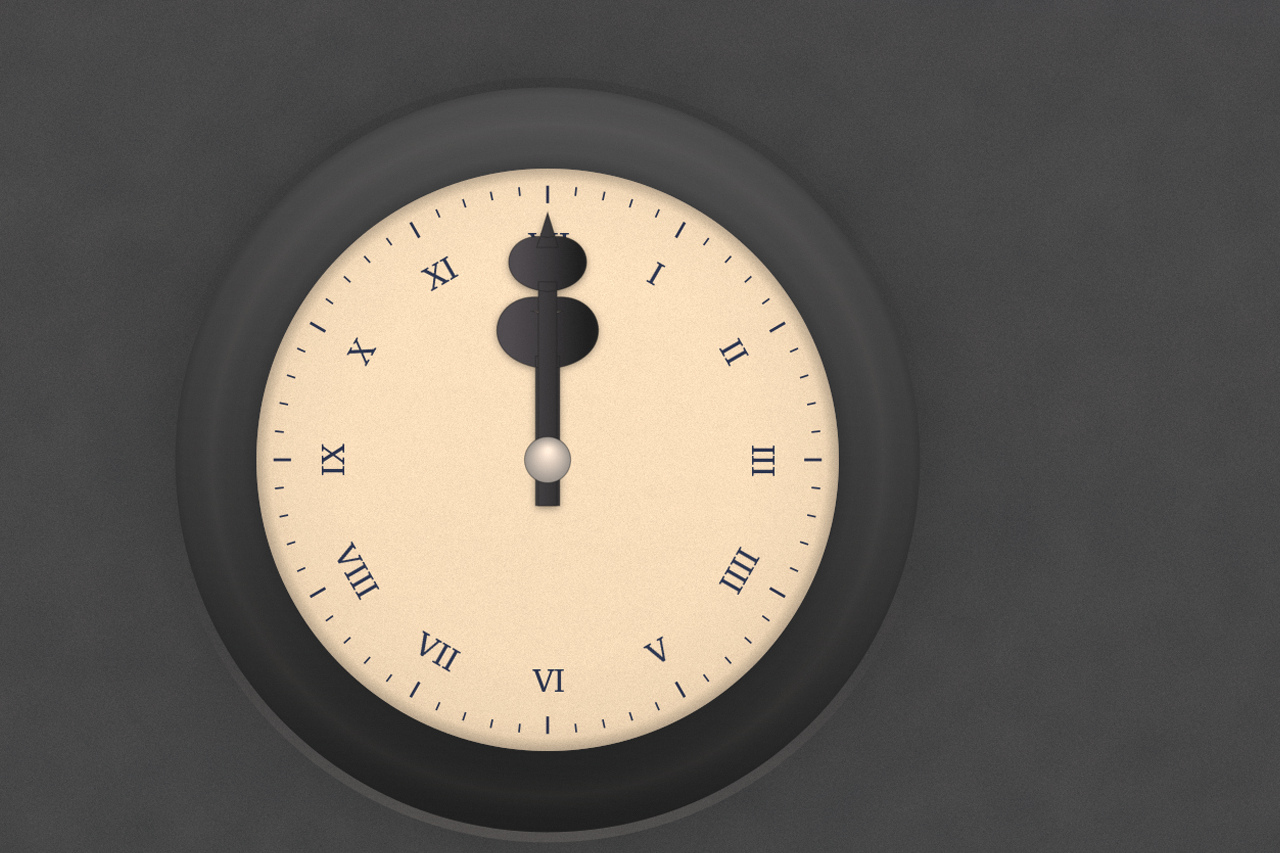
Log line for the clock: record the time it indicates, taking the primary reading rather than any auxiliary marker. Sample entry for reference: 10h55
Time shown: 12h00
